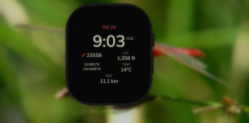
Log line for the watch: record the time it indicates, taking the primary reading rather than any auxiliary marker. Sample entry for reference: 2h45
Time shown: 9h03
